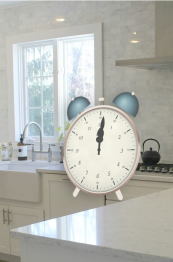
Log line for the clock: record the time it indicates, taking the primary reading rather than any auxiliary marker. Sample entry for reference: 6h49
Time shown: 12h01
